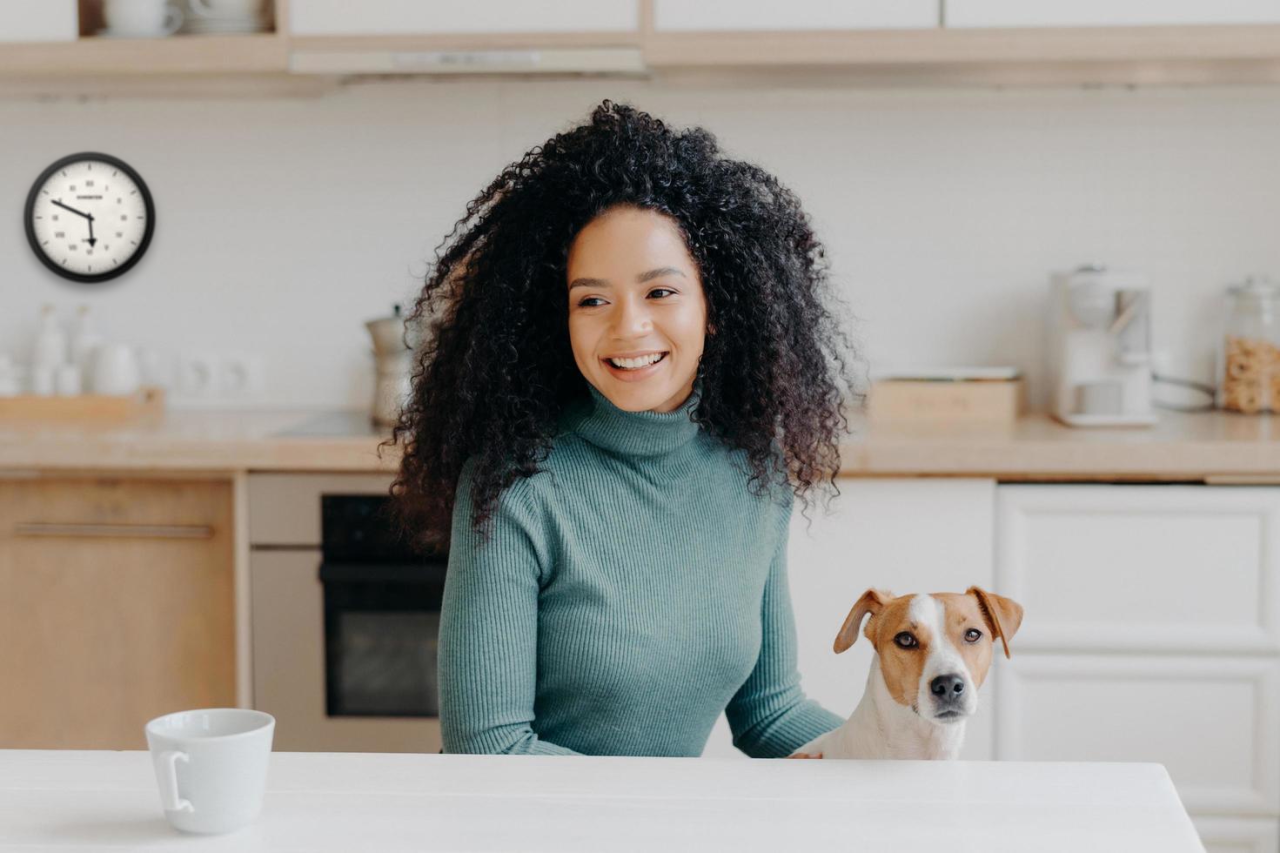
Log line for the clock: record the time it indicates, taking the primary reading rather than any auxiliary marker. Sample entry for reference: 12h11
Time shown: 5h49
